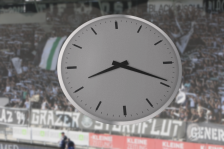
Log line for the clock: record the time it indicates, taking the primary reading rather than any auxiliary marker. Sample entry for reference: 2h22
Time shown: 8h19
